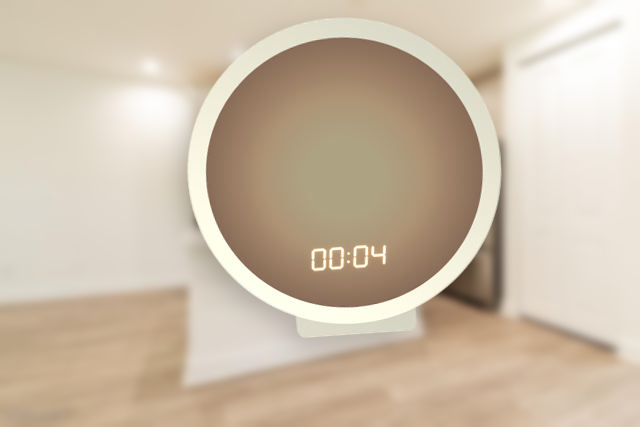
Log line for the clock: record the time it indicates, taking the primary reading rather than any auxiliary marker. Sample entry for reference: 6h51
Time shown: 0h04
